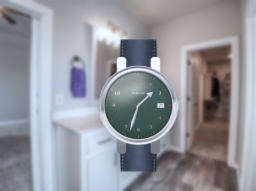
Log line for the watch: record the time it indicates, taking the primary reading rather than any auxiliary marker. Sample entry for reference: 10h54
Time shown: 1h33
